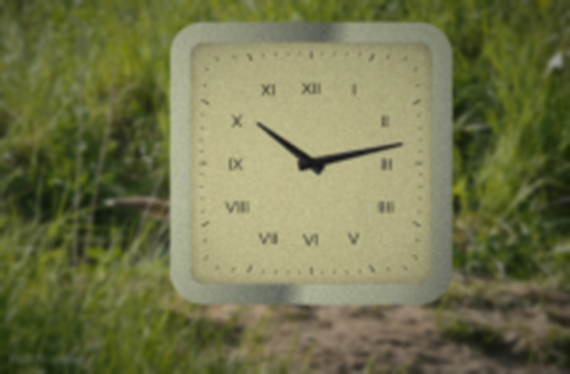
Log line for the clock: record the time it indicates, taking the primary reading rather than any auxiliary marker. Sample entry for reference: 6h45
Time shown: 10h13
